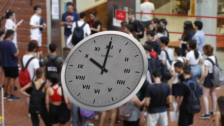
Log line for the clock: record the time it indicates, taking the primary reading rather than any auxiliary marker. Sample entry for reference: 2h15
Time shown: 10h00
